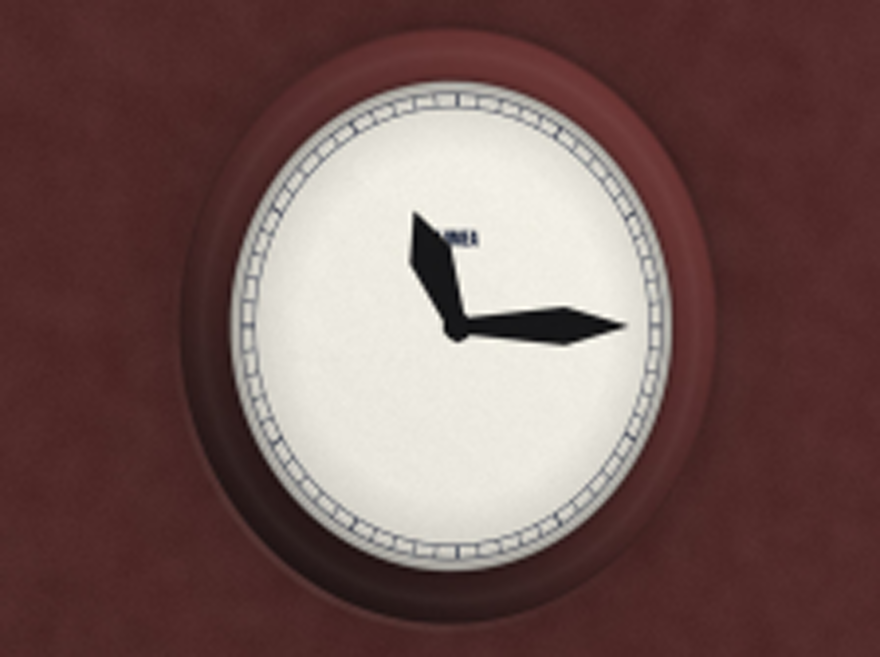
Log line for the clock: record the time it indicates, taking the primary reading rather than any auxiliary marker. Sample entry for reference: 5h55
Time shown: 11h15
